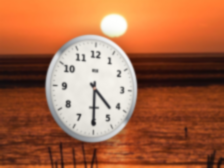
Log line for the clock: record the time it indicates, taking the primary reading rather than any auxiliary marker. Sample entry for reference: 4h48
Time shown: 4h30
